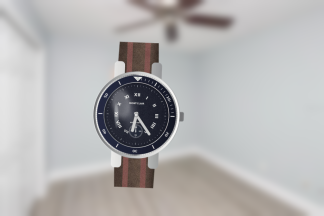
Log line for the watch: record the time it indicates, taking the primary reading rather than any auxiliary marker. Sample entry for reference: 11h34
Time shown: 6h24
